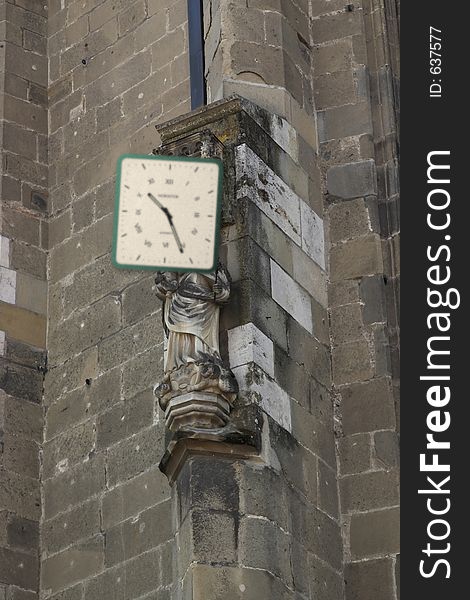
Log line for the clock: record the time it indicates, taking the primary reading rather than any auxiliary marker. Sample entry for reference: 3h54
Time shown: 10h26
